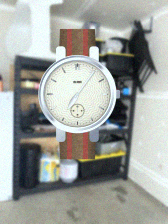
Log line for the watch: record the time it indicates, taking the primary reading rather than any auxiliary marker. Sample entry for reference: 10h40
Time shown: 7h06
